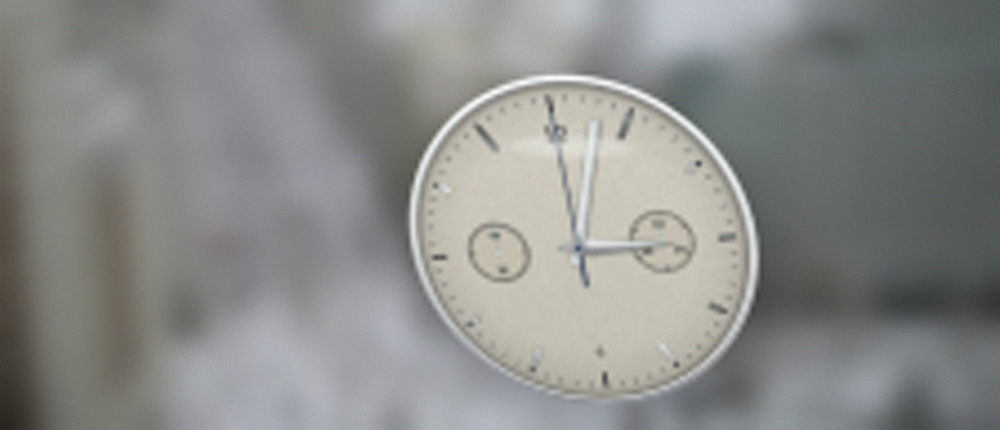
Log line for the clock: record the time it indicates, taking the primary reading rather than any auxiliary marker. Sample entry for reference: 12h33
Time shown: 3h03
